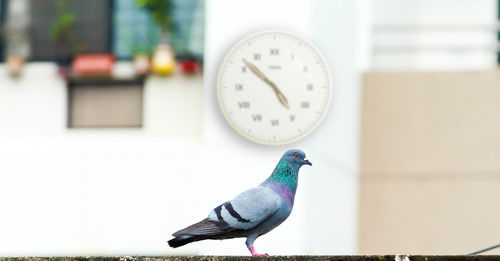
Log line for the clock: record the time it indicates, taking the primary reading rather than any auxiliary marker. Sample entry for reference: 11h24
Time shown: 4h52
